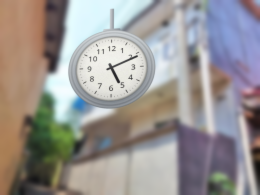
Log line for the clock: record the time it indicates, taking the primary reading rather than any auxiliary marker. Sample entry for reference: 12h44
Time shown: 5h11
